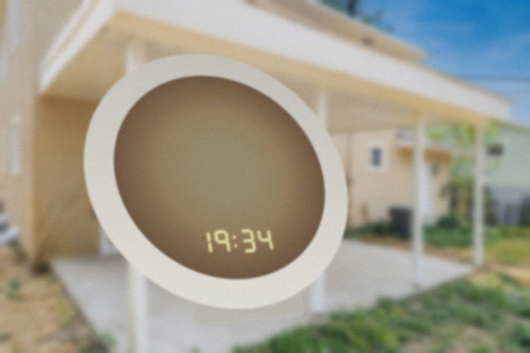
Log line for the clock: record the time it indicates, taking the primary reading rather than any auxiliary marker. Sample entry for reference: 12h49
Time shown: 19h34
